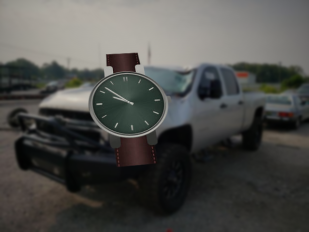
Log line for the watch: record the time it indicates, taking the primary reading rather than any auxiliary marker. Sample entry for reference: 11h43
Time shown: 9h52
